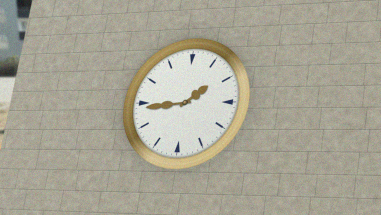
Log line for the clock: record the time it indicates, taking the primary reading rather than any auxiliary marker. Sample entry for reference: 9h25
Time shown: 1h44
